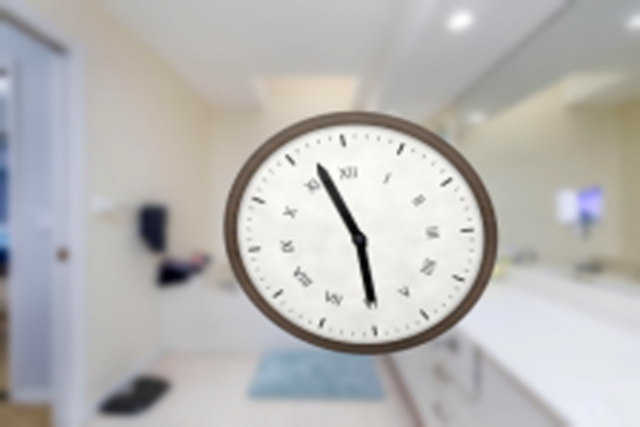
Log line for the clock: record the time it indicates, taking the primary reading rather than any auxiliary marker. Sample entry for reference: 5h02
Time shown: 5h57
